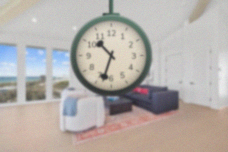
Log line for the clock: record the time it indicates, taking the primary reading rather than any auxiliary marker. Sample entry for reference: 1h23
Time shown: 10h33
